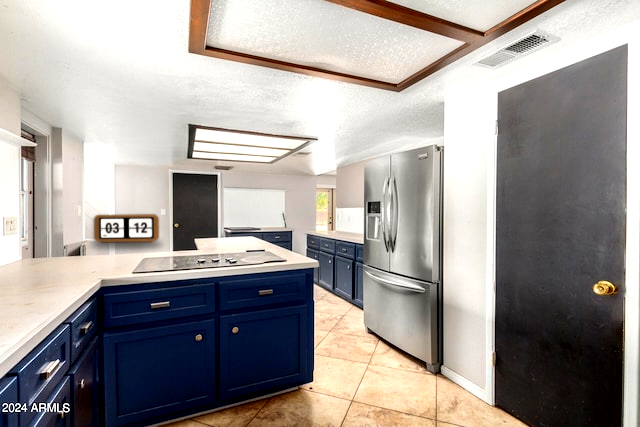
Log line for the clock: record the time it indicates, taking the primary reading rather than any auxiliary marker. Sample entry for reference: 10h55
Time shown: 3h12
